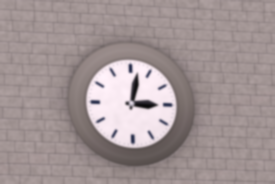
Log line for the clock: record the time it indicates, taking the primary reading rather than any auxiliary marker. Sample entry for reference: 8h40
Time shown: 3h02
